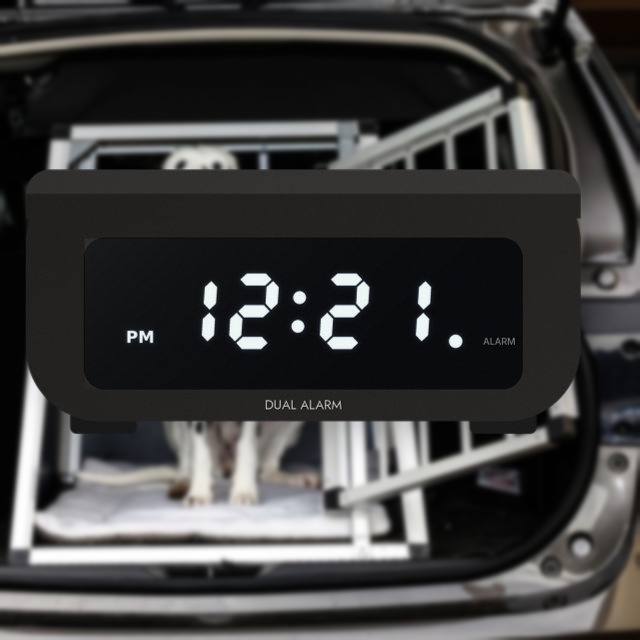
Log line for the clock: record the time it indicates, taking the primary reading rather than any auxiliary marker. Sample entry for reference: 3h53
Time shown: 12h21
